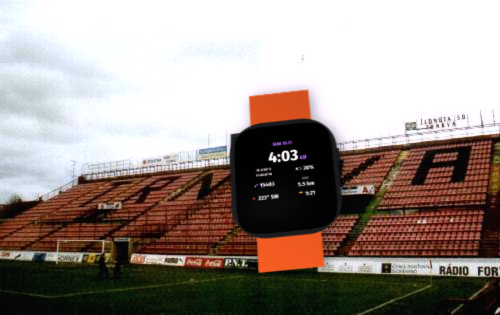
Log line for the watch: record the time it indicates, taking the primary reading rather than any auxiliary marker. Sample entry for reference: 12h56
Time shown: 4h03
